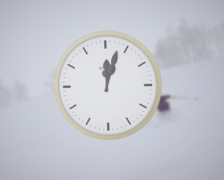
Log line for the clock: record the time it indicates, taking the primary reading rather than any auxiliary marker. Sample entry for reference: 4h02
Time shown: 12h03
